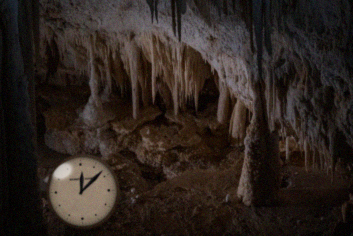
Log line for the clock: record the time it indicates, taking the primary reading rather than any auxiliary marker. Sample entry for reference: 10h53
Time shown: 12h08
